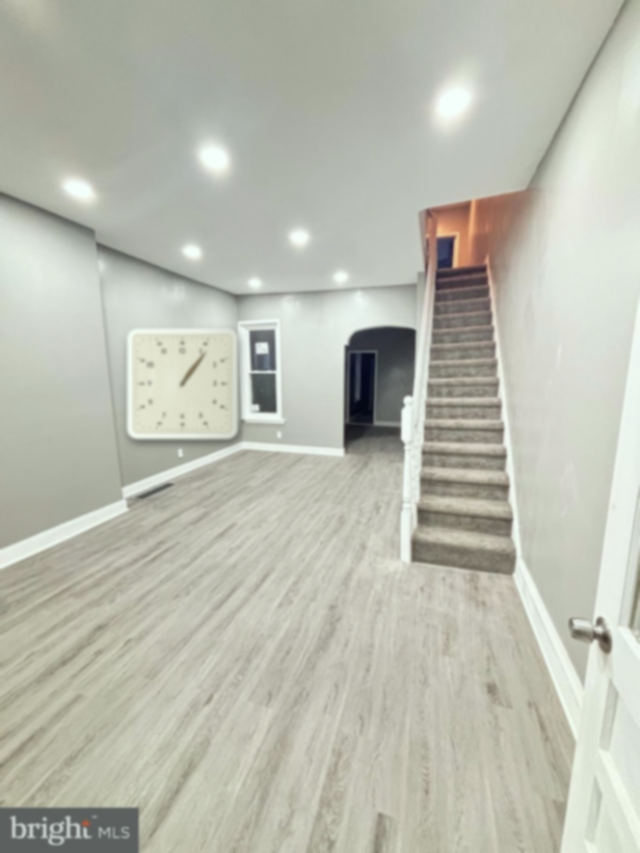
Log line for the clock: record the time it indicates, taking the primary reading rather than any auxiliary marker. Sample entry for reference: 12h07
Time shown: 1h06
